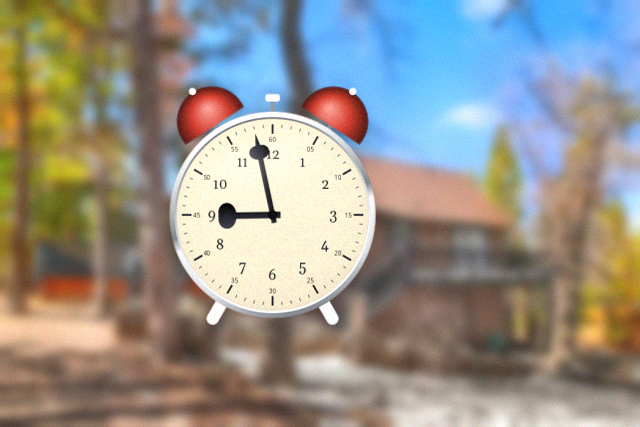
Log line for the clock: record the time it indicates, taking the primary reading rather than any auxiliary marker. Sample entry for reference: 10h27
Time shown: 8h58
